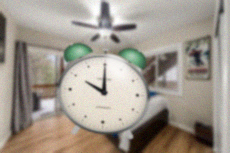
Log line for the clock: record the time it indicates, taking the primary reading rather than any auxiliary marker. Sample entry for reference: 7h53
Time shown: 10h00
